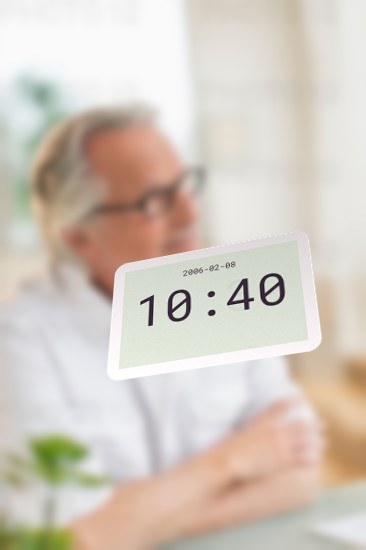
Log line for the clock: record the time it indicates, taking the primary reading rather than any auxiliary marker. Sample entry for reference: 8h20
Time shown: 10h40
